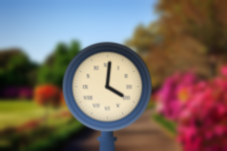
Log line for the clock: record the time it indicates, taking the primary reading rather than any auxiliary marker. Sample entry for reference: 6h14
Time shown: 4h01
